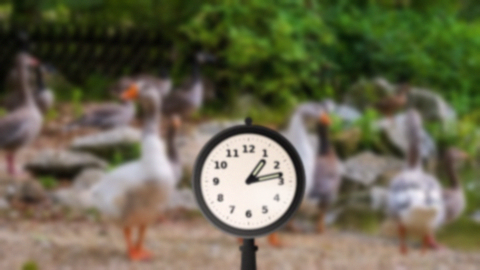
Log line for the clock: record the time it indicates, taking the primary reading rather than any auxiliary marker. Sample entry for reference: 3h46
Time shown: 1h13
